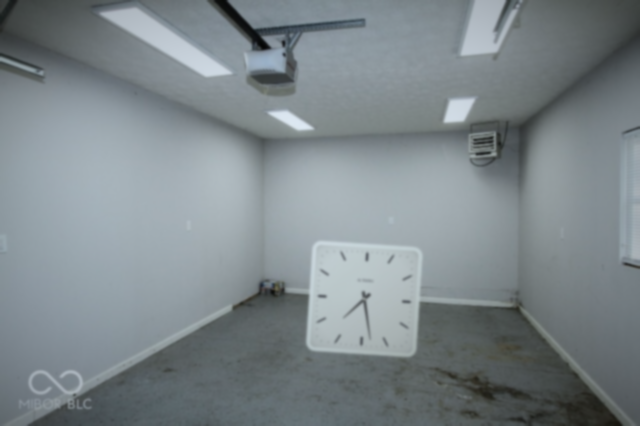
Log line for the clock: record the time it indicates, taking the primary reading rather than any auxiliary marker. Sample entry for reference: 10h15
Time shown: 7h28
